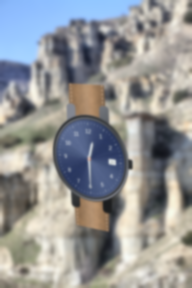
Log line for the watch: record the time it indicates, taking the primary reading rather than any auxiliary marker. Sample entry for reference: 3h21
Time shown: 12h30
